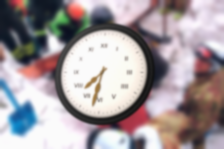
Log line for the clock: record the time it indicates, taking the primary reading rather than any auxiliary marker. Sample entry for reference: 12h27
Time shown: 7h32
